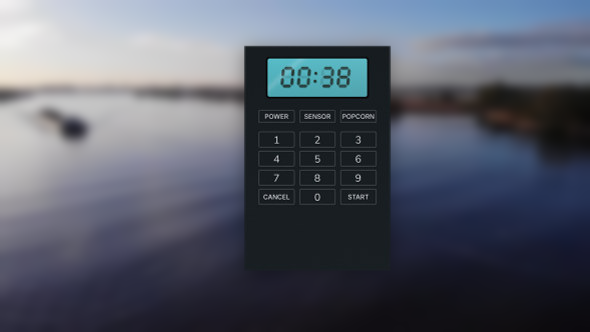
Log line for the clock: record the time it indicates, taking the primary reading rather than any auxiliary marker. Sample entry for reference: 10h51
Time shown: 0h38
